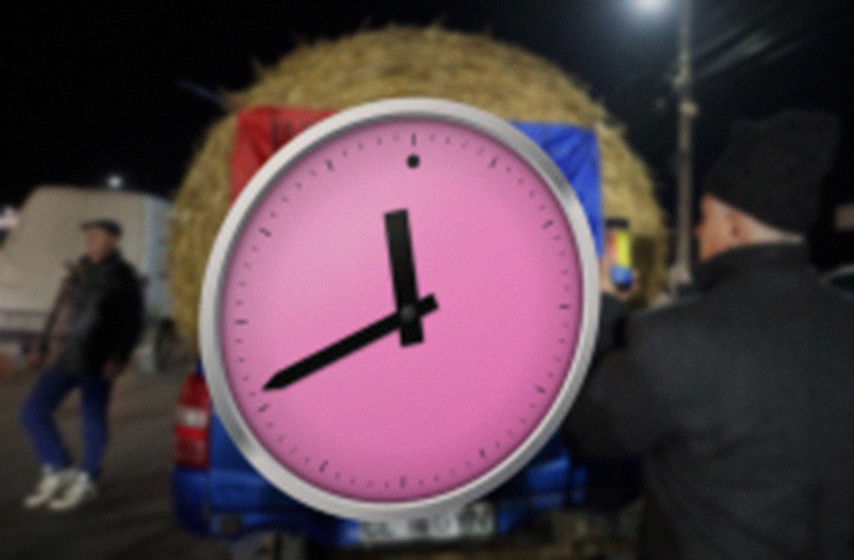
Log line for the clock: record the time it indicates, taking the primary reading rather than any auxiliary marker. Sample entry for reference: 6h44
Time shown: 11h41
